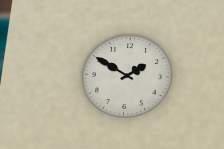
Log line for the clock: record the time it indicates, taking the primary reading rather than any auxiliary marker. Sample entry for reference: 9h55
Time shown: 1h50
